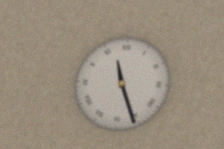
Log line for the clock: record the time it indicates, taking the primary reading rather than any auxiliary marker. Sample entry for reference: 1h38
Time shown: 11h26
